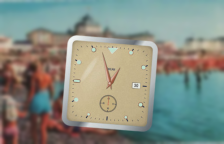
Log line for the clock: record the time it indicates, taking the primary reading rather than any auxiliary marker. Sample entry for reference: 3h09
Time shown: 12h57
